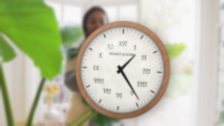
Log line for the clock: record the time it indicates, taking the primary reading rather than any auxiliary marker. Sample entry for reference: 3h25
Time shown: 1h24
